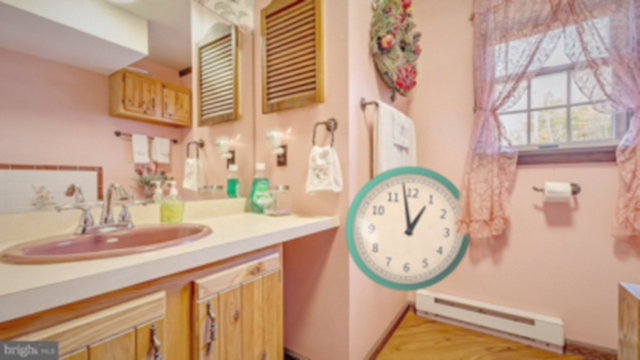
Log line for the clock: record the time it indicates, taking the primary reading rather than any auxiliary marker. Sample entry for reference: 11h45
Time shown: 12h58
